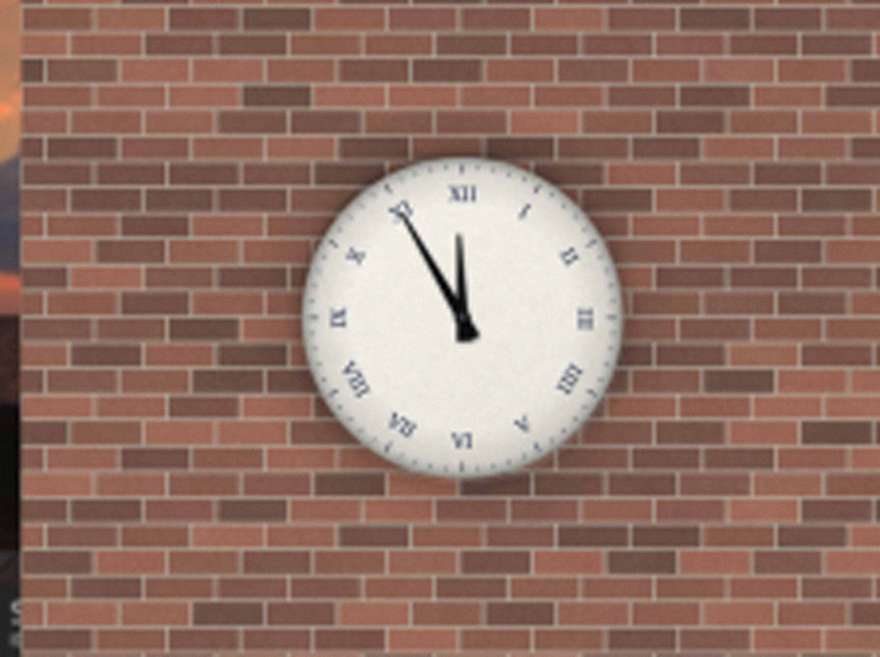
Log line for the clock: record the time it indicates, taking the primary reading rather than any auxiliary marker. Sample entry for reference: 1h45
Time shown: 11h55
